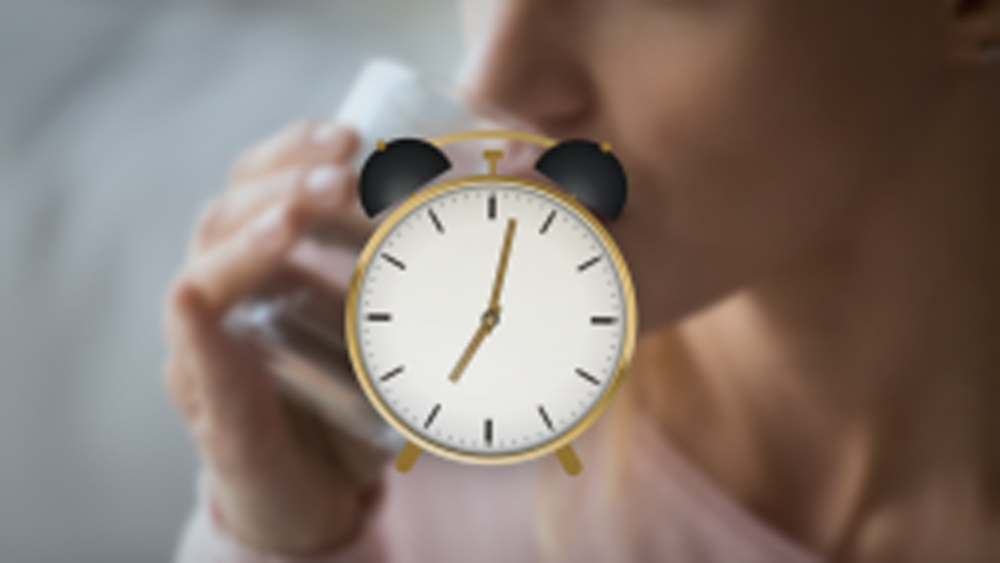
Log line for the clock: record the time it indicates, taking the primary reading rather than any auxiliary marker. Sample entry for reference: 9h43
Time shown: 7h02
